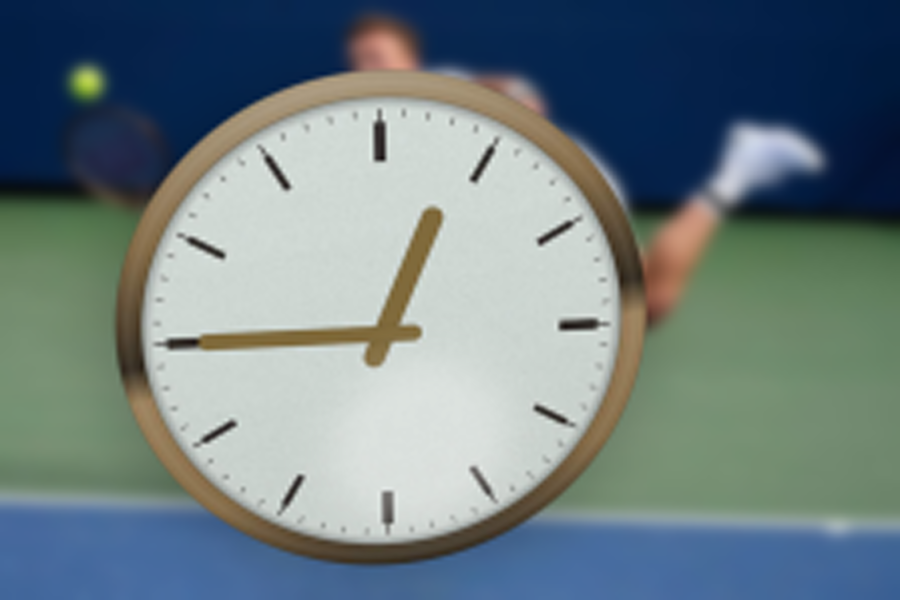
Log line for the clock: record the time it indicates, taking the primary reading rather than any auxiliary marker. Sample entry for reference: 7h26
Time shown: 12h45
